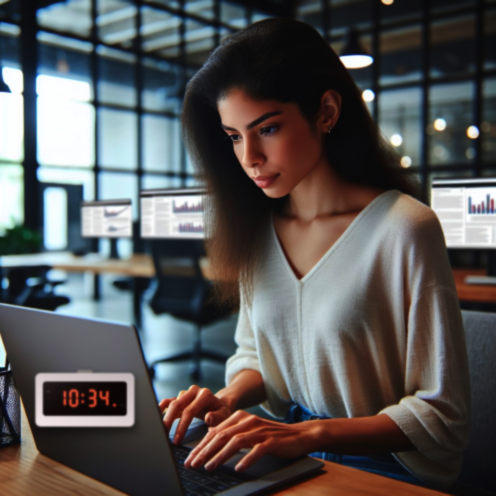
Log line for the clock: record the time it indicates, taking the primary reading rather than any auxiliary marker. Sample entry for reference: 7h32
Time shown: 10h34
